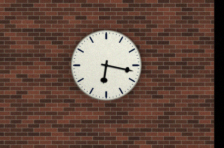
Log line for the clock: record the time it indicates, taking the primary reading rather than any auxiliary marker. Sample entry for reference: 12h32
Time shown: 6h17
